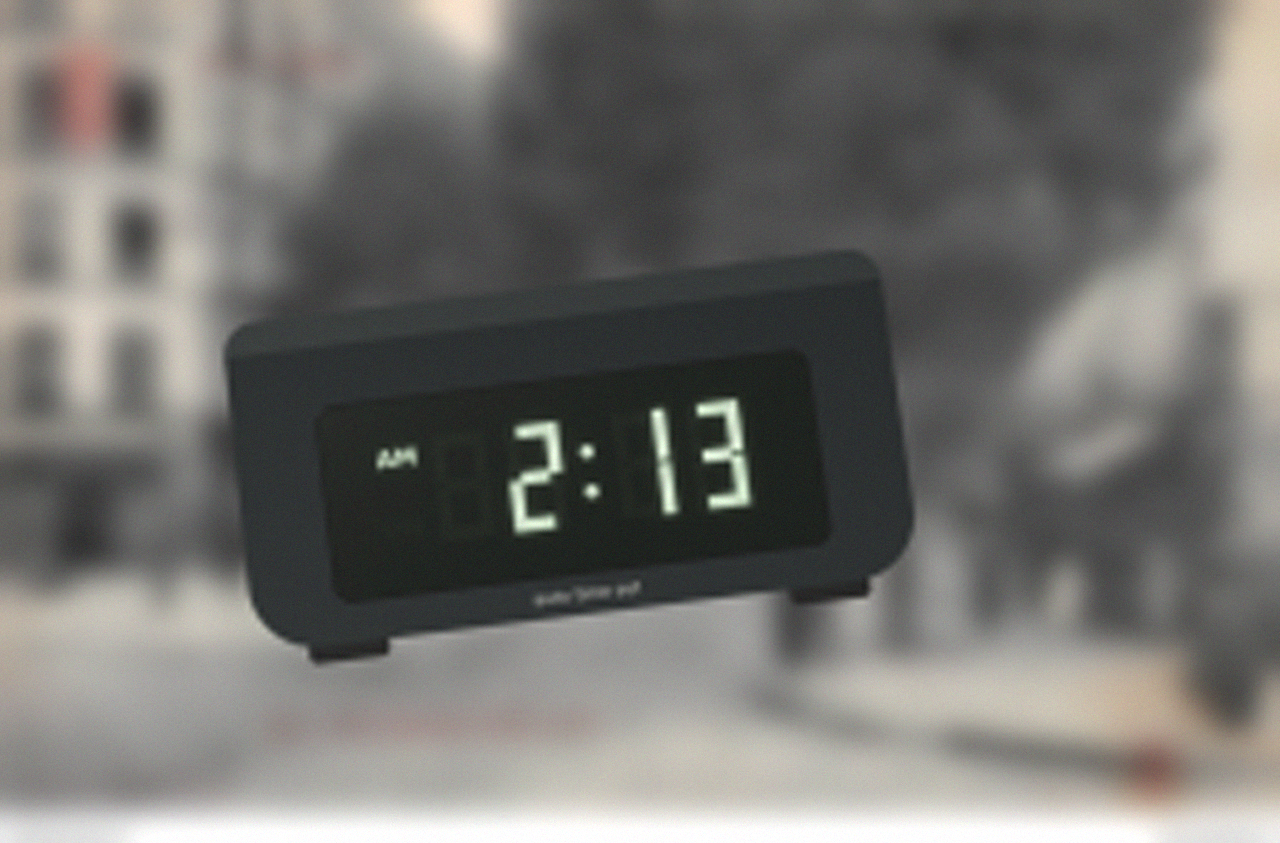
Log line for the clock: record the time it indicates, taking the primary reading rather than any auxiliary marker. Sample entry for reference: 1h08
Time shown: 2h13
